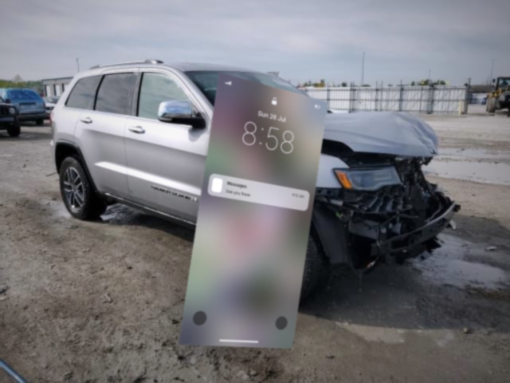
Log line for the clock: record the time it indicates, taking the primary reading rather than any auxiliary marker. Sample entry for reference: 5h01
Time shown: 8h58
